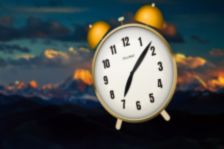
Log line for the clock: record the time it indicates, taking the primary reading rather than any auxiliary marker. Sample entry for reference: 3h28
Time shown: 7h08
